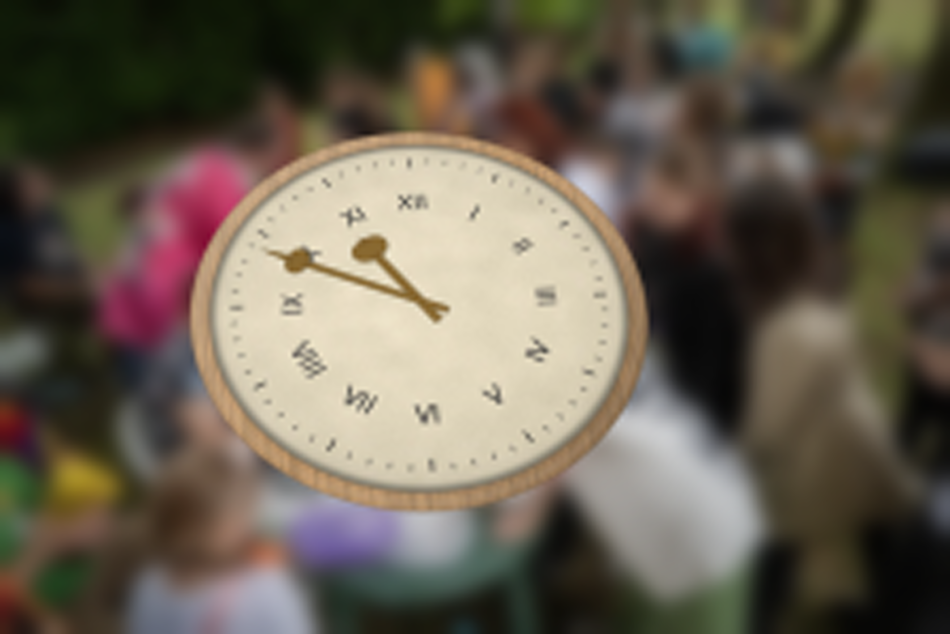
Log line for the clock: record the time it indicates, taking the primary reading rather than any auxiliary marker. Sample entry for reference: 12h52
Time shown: 10h49
